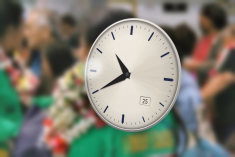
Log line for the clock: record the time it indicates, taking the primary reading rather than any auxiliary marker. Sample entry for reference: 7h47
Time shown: 10h40
